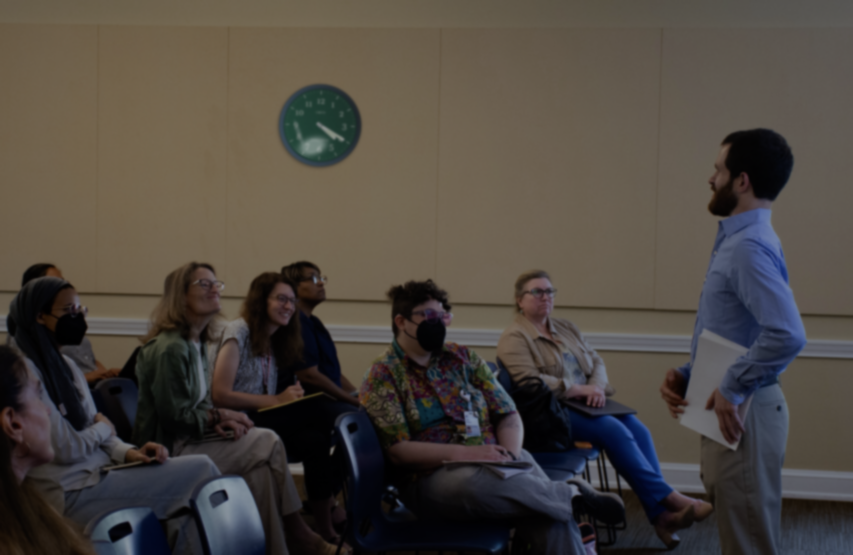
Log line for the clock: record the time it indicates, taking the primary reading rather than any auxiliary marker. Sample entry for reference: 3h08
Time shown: 4h20
